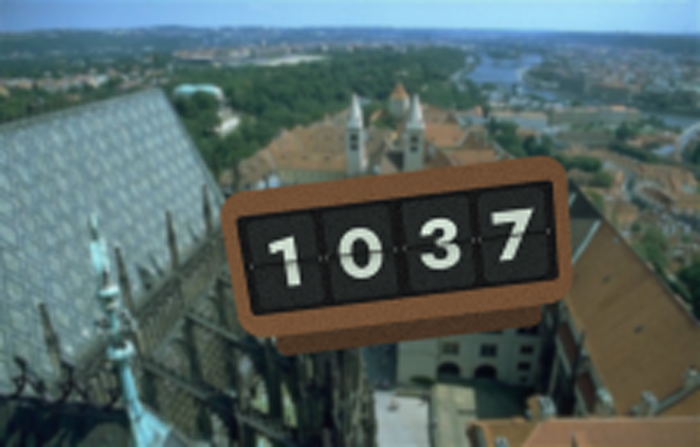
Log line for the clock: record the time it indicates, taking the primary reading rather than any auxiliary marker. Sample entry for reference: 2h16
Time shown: 10h37
